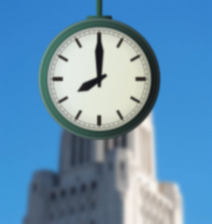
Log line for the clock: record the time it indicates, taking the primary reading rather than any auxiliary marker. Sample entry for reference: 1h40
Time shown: 8h00
